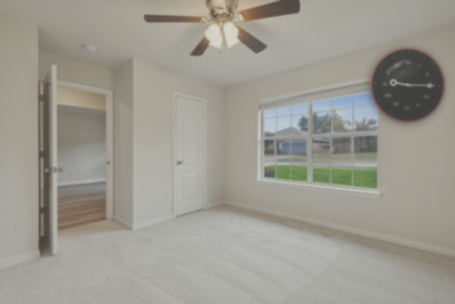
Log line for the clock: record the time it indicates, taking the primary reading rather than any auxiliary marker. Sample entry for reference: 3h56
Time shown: 9h15
